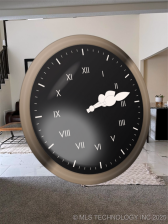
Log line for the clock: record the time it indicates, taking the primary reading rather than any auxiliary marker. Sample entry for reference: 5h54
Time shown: 2h13
